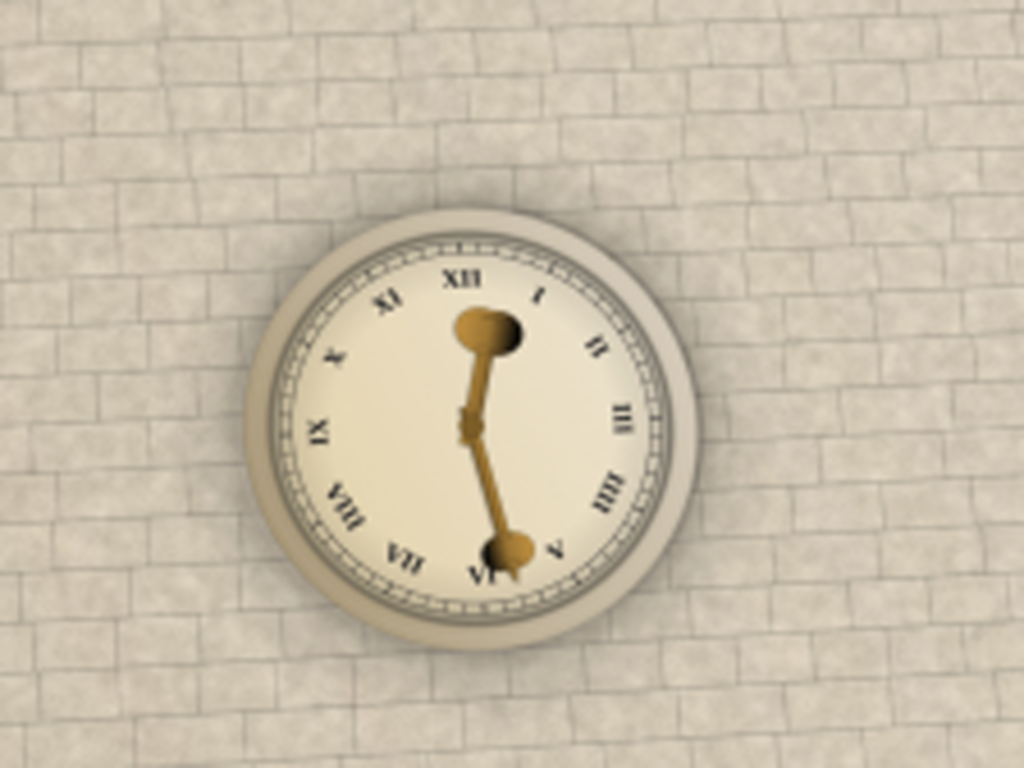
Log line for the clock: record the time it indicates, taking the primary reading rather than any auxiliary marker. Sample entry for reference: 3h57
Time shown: 12h28
